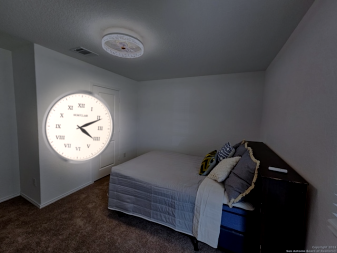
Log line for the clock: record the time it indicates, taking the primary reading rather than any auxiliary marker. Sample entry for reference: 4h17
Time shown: 4h11
